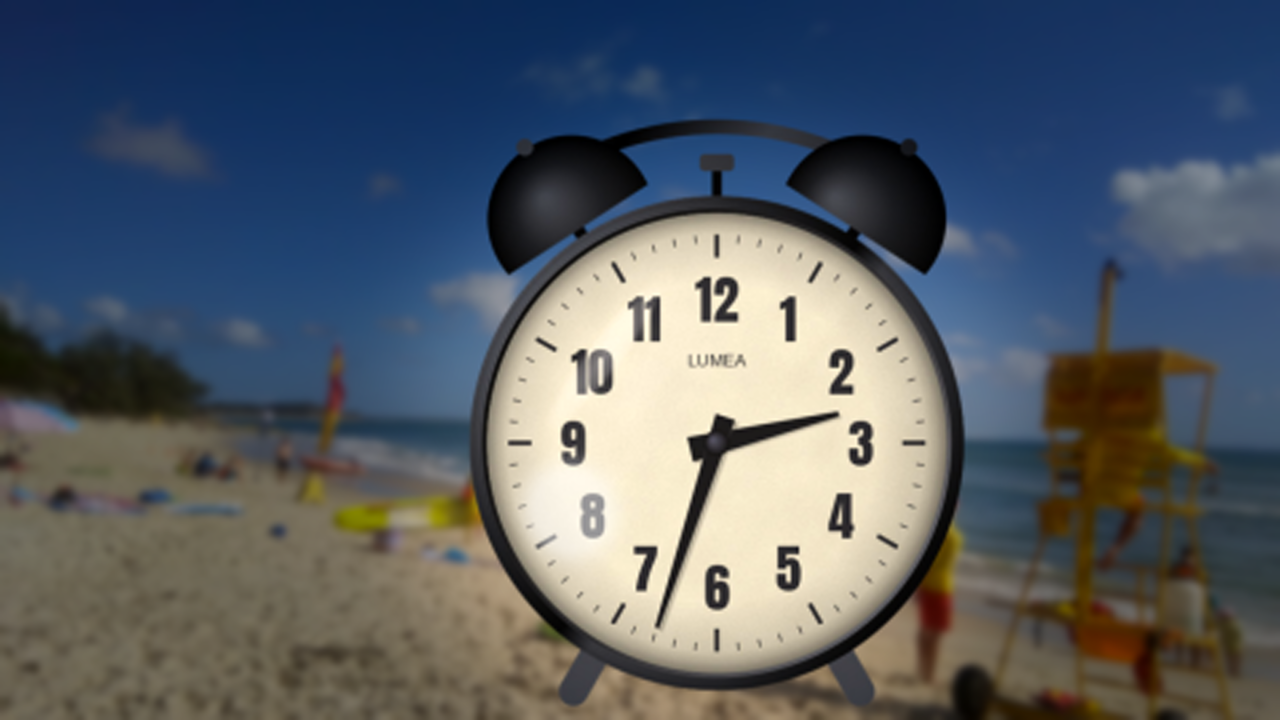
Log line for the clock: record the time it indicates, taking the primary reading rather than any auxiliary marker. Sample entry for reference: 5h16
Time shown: 2h33
